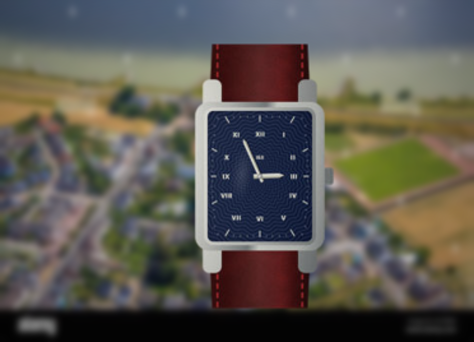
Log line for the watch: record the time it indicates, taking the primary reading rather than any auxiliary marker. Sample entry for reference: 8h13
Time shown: 2h56
